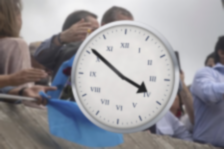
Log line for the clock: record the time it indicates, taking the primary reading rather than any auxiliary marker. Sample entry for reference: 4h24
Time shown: 3h51
